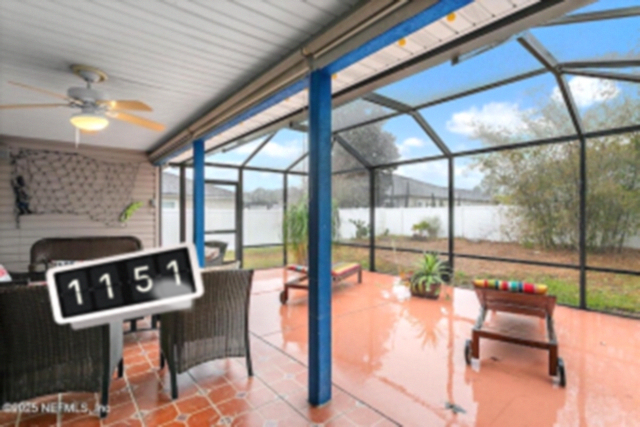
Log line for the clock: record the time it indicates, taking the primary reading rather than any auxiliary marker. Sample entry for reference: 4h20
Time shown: 11h51
